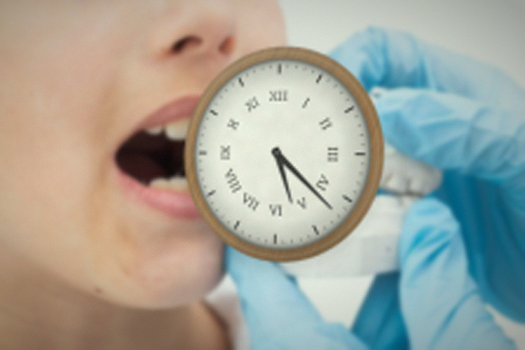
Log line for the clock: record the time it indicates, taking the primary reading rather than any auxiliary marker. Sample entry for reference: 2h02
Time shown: 5h22
